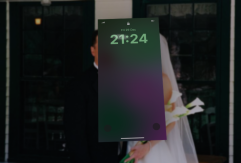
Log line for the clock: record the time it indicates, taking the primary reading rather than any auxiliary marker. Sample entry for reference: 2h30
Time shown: 21h24
